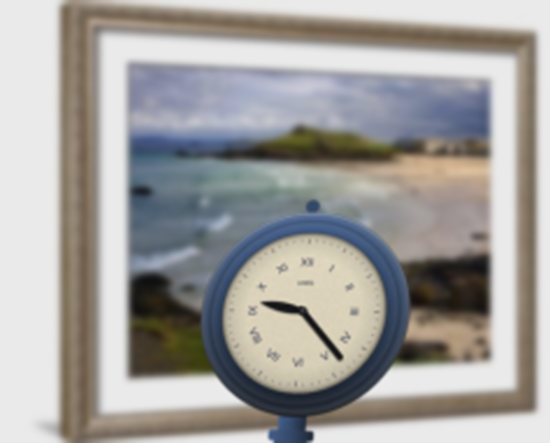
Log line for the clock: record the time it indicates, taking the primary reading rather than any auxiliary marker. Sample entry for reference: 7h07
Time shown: 9h23
